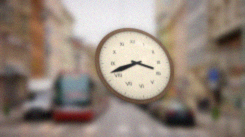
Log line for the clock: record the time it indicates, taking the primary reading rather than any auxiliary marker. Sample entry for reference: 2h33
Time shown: 3h42
